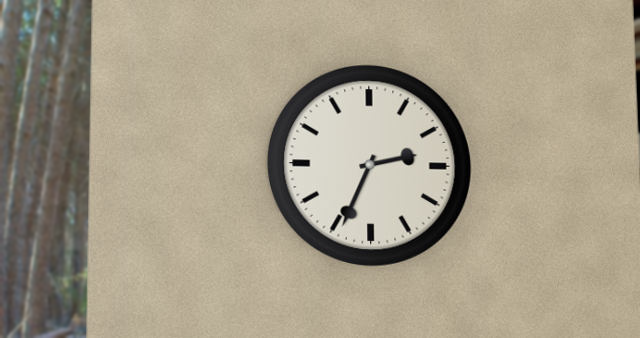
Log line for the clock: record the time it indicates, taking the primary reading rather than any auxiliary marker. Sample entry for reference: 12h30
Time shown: 2h34
